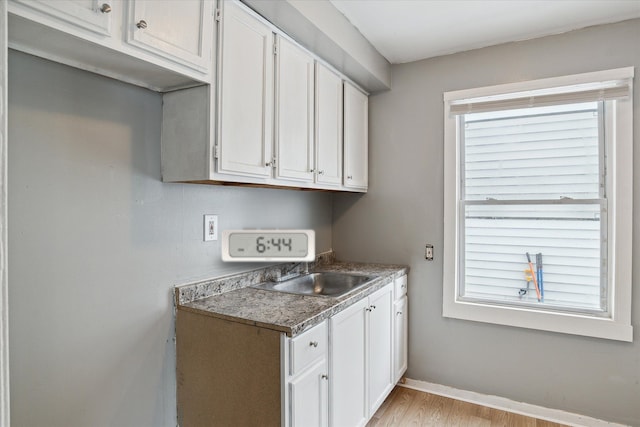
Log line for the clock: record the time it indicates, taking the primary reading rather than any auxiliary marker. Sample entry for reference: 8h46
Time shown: 6h44
